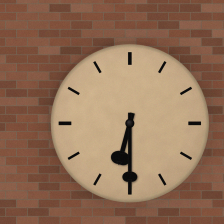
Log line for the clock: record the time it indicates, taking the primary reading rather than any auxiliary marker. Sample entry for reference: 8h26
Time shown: 6h30
